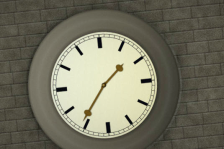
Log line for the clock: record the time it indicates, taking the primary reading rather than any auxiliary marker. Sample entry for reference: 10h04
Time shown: 1h36
